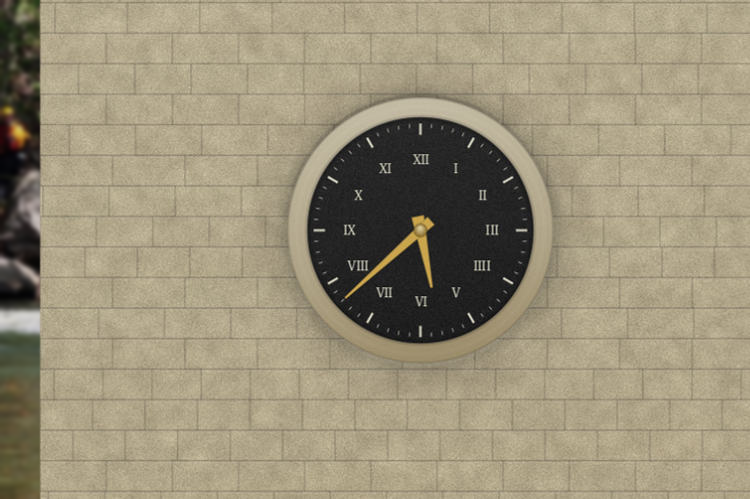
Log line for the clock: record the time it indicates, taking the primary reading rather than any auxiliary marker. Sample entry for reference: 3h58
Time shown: 5h38
